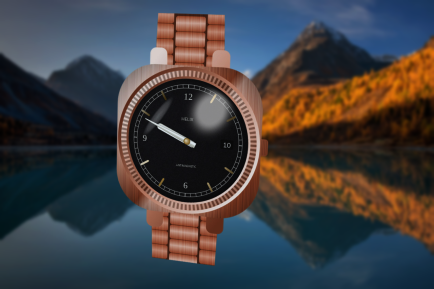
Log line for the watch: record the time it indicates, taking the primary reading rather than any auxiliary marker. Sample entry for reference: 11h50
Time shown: 9h49
